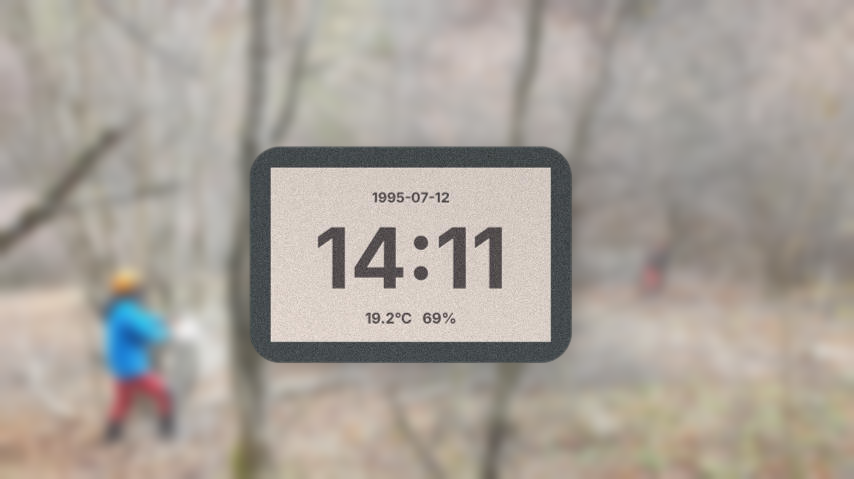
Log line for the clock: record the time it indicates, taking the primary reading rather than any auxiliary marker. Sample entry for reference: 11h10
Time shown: 14h11
